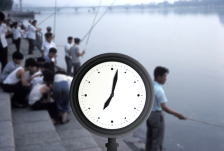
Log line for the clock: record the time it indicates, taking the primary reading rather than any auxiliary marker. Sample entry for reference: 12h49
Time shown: 7h02
